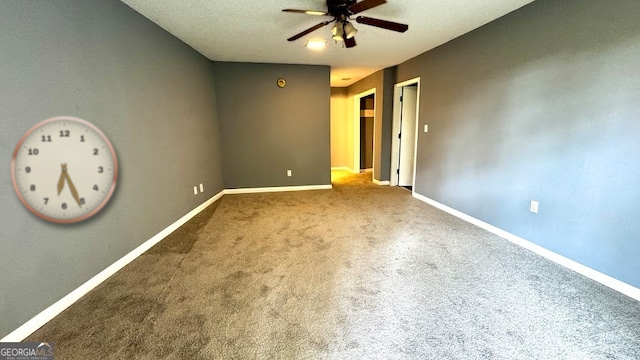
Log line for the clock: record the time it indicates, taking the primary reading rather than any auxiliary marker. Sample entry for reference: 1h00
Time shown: 6h26
